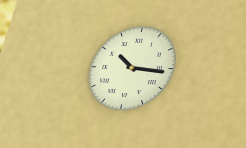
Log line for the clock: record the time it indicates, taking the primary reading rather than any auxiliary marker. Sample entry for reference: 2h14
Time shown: 10h16
